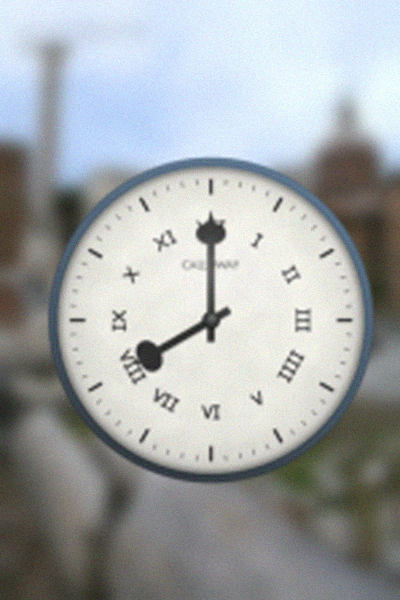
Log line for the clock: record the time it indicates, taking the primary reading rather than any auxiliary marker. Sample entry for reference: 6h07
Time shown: 8h00
